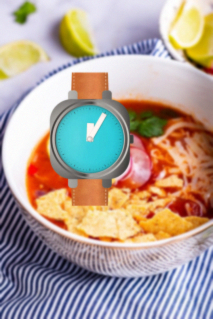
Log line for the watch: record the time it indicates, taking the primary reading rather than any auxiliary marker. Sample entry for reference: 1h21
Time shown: 12h05
